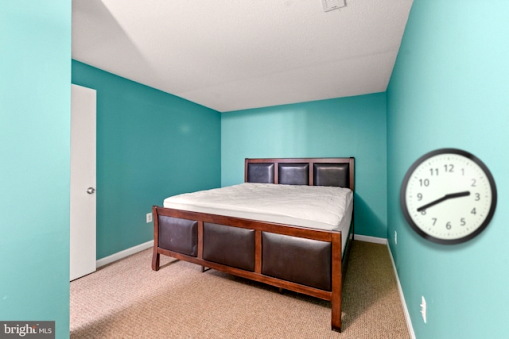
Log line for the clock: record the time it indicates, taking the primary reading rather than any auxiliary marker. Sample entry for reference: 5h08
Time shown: 2h41
